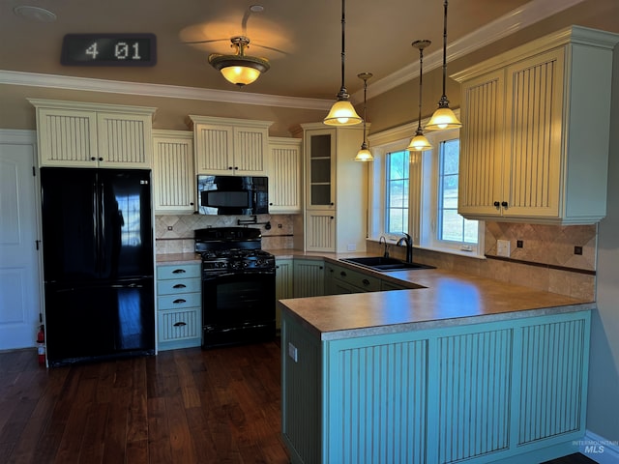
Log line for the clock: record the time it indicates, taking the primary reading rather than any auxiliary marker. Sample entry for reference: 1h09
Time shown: 4h01
